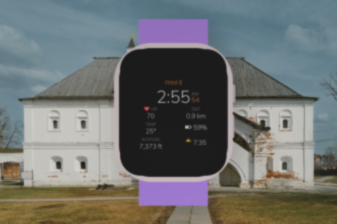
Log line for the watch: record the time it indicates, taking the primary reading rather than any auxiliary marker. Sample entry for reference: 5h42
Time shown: 2h55
